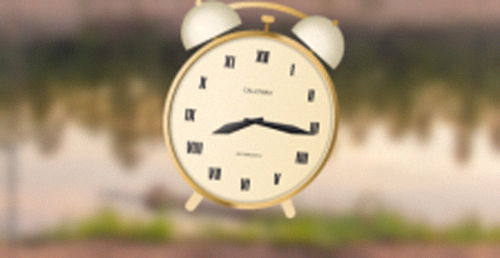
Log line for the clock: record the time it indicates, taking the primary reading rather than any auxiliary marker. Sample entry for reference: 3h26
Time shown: 8h16
